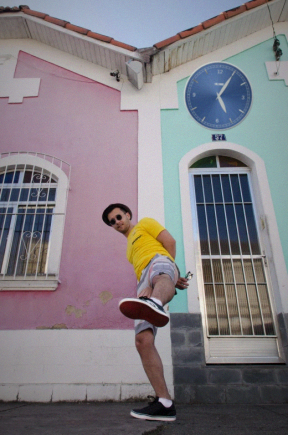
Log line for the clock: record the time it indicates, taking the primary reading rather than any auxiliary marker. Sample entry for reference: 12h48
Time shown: 5h05
